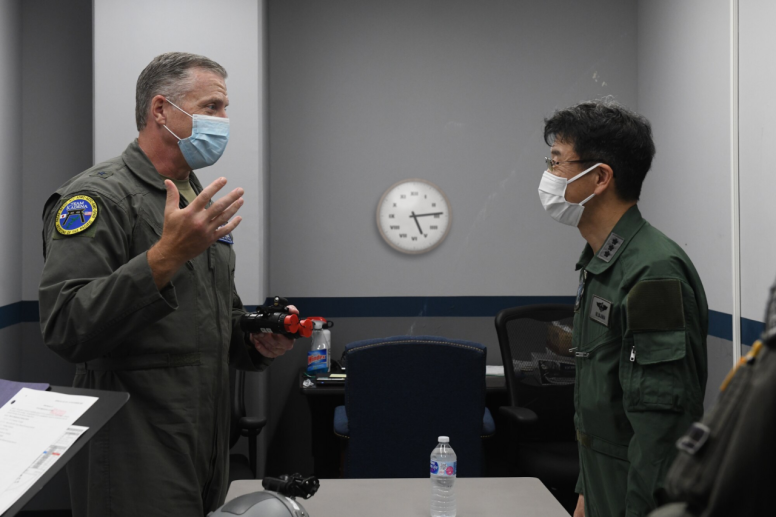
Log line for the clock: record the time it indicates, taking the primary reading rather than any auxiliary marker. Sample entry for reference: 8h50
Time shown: 5h14
